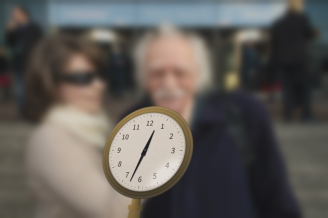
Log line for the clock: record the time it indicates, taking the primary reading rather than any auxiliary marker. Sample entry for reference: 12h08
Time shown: 12h33
